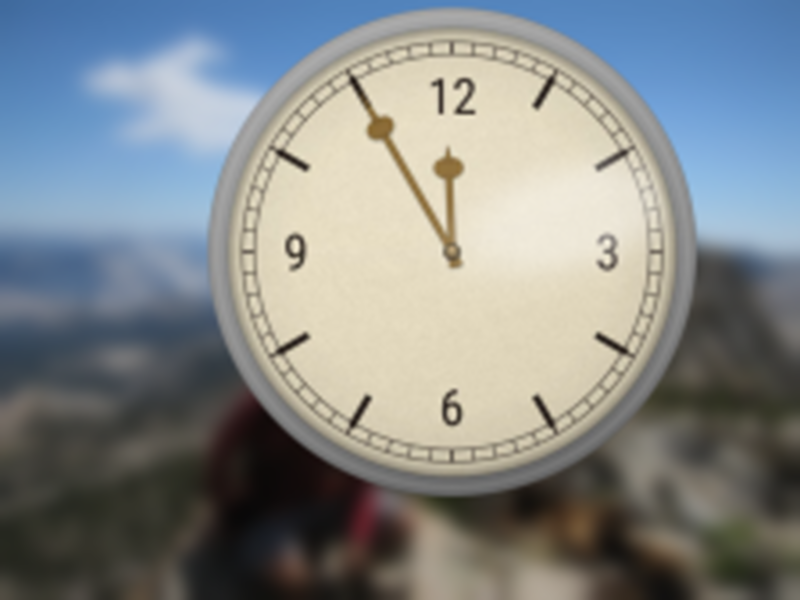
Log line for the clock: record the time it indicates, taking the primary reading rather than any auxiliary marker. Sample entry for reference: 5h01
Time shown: 11h55
